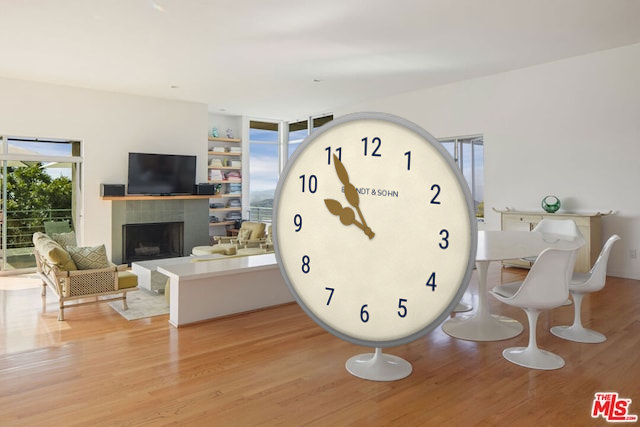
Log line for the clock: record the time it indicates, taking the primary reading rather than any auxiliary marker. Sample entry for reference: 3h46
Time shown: 9h55
